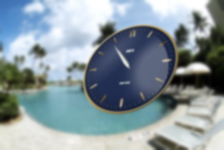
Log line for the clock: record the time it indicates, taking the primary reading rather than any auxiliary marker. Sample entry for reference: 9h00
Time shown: 10h54
